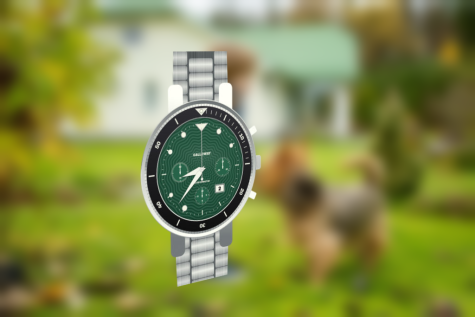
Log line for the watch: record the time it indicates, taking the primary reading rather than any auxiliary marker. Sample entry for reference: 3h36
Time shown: 8h37
